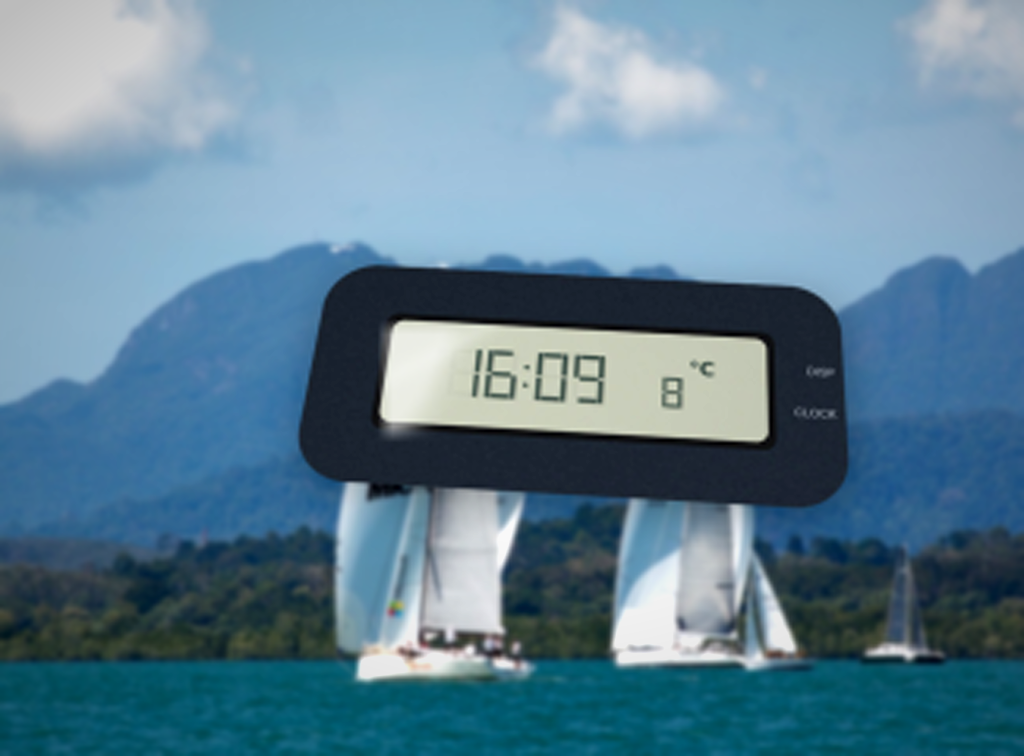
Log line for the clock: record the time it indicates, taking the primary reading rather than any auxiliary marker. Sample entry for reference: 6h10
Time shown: 16h09
